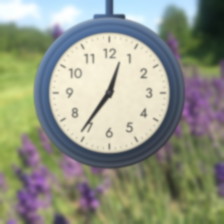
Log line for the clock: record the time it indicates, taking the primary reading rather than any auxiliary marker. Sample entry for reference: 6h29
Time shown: 12h36
